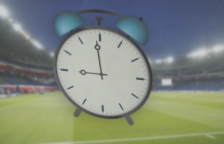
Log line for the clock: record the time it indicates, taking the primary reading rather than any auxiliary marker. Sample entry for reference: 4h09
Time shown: 8h59
